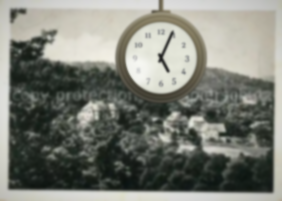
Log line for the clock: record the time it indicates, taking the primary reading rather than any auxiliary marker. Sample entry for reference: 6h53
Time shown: 5h04
